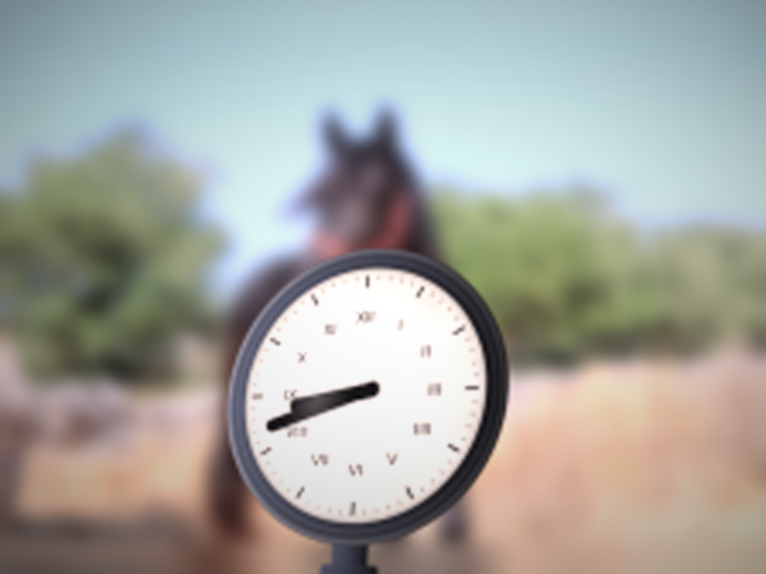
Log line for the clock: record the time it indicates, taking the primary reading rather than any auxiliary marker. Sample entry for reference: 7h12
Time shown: 8h42
